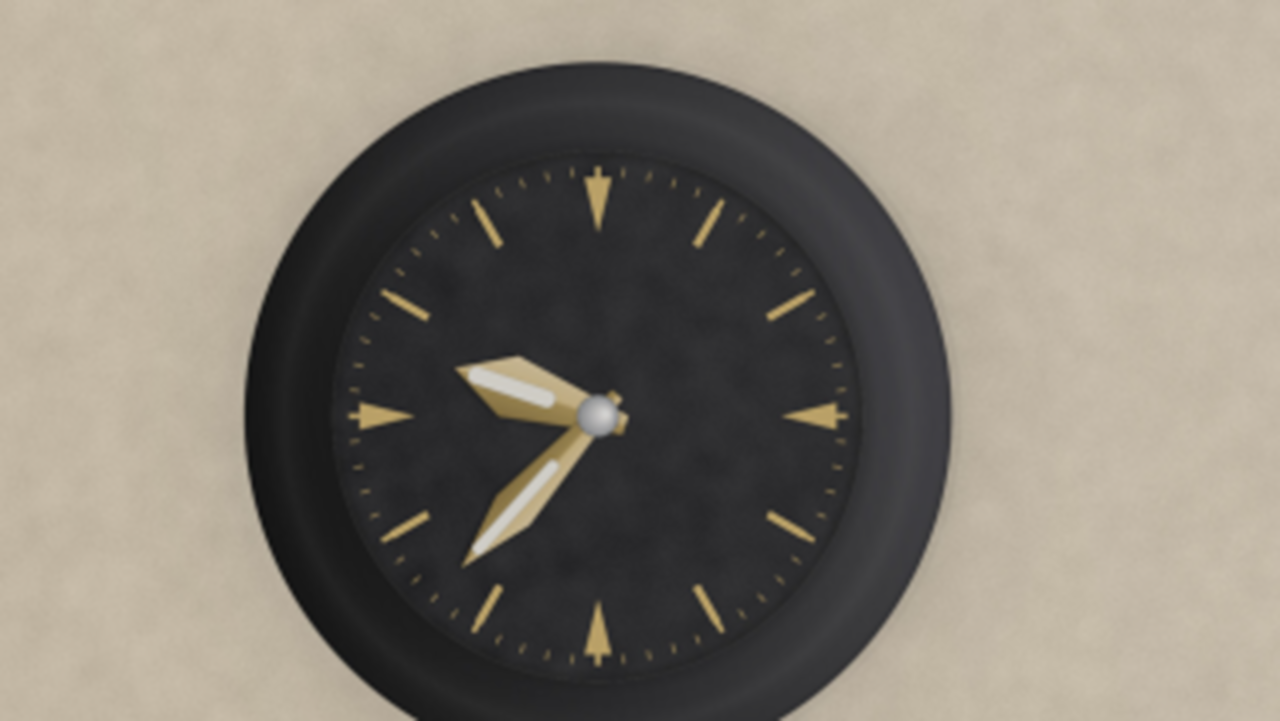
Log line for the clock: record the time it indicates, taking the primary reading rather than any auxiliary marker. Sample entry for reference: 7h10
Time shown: 9h37
